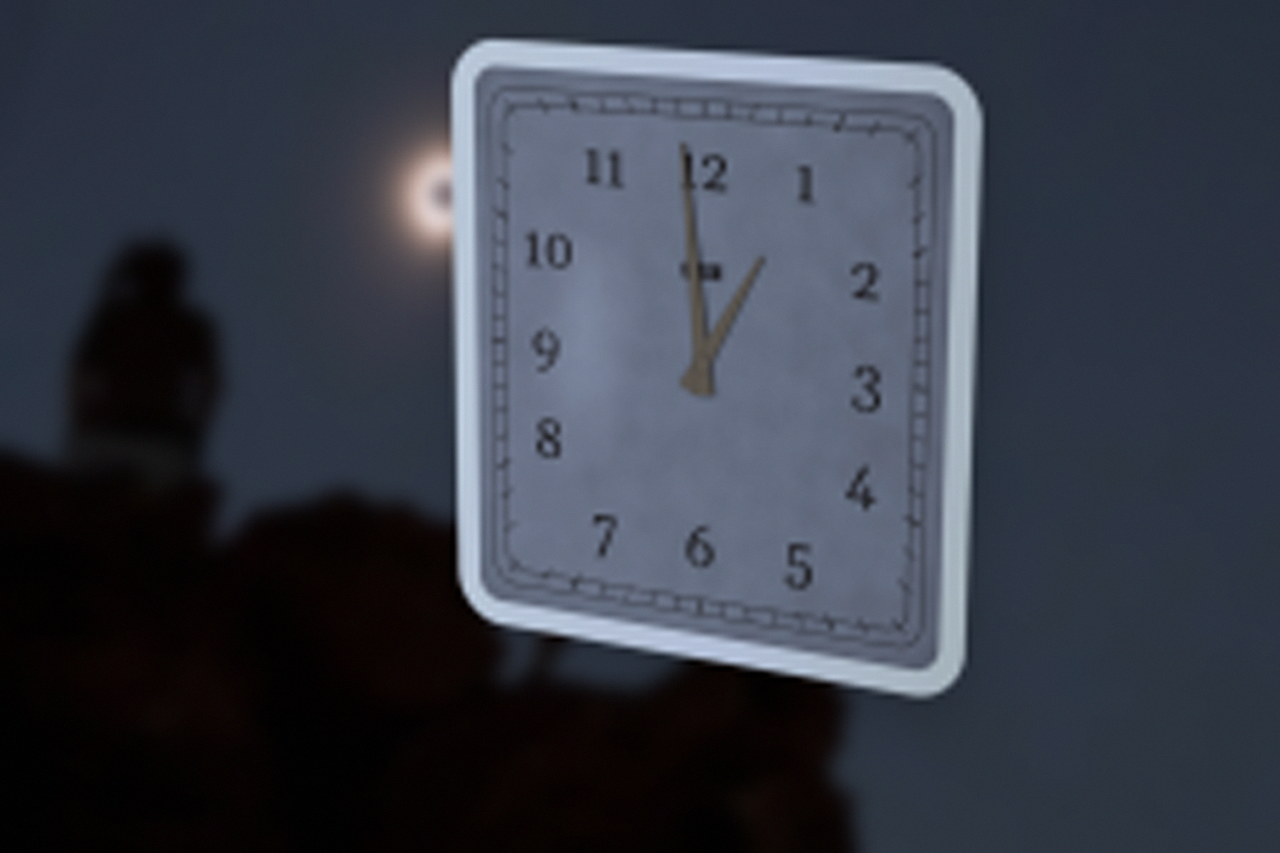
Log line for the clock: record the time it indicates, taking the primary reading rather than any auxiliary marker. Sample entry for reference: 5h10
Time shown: 12h59
